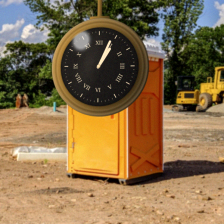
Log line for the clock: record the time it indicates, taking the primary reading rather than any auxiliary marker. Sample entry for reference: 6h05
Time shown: 1h04
